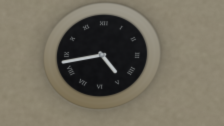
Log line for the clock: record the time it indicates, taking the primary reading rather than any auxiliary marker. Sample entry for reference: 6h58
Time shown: 4h43
